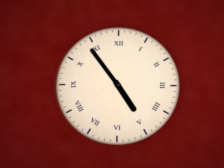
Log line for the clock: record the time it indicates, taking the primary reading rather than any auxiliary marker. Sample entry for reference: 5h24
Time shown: 4h54
